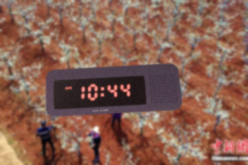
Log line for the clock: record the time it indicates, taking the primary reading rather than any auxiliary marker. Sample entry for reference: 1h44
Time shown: 10h44
